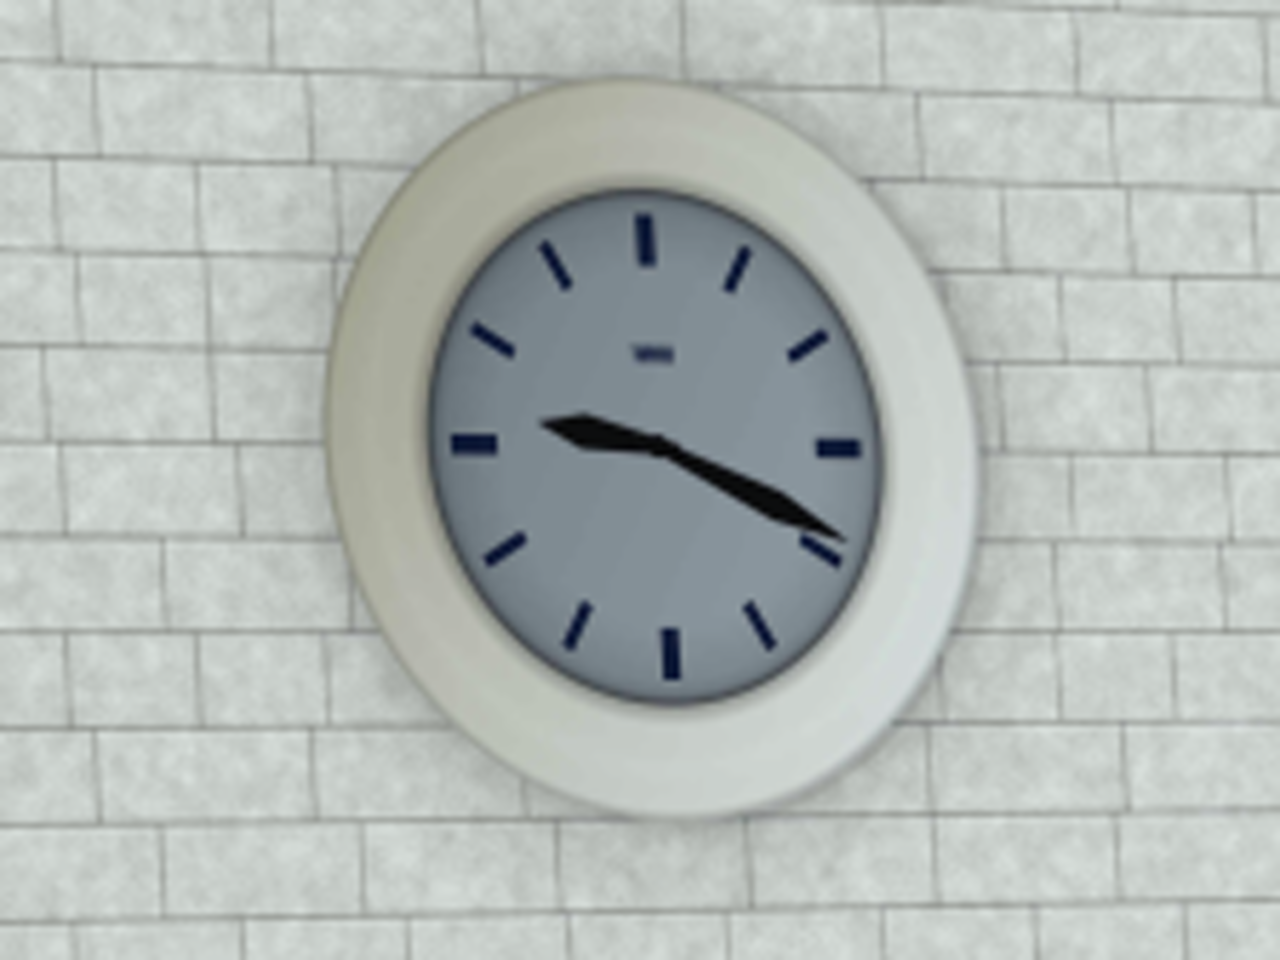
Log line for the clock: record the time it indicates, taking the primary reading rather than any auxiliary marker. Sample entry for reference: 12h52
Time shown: 9h19
